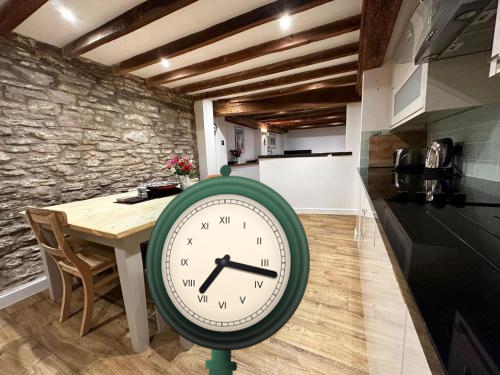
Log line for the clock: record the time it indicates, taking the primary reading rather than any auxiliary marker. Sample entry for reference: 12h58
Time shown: 7h17
